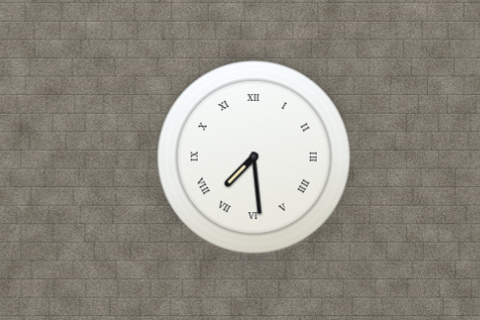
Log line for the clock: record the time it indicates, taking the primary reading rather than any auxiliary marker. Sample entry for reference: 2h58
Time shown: 7h29
